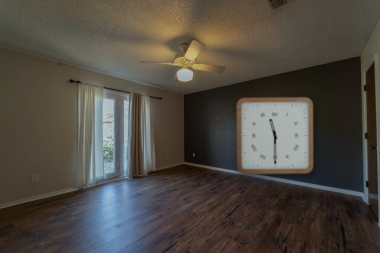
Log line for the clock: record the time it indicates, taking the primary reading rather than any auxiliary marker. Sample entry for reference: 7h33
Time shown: 11h30
